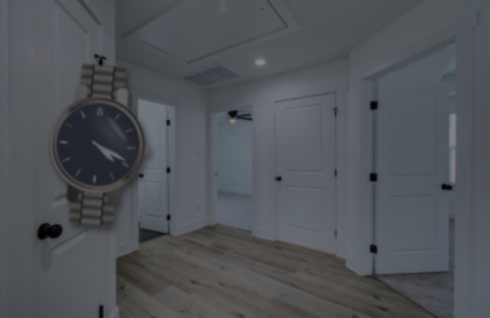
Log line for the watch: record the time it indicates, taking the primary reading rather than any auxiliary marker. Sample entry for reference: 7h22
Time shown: 4h19
